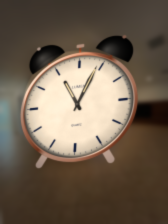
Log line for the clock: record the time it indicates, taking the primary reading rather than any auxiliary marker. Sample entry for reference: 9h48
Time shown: 11h04
